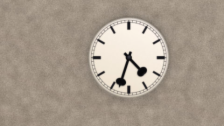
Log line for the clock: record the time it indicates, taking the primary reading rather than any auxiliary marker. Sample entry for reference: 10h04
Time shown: 4h33
